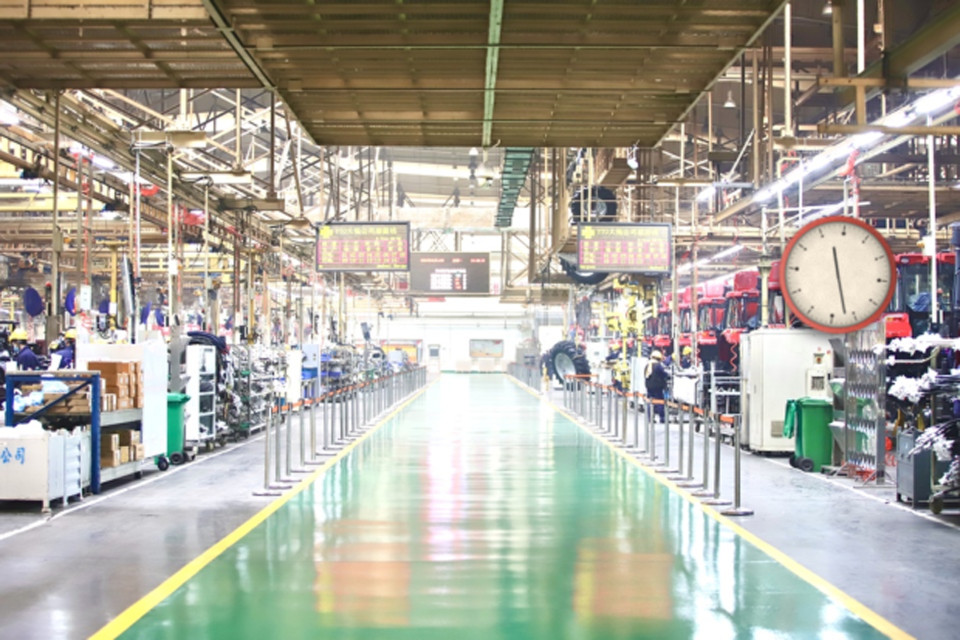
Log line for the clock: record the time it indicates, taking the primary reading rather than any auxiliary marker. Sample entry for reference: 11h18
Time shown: 11h27
